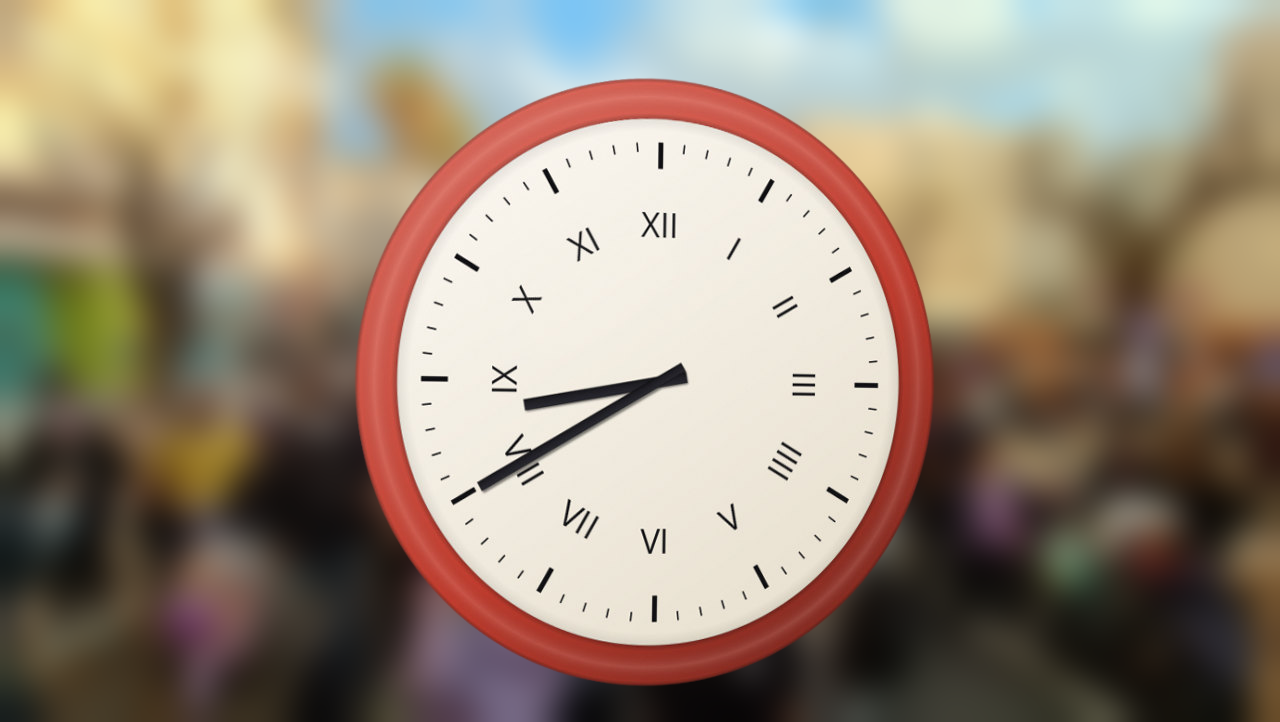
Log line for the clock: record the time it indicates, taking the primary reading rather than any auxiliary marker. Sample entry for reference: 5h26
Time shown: 8h40
